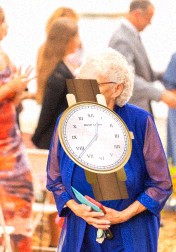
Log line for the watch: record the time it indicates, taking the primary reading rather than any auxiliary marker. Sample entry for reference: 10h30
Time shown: 12h38
